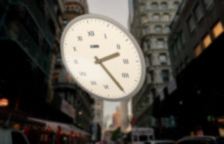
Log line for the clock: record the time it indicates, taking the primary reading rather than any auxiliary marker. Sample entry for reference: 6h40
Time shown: 2h25
